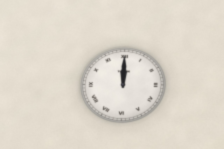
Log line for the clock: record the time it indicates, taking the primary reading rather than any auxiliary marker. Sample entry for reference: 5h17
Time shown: 12h00
